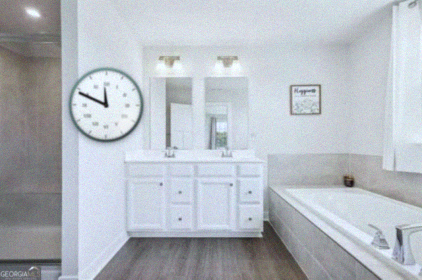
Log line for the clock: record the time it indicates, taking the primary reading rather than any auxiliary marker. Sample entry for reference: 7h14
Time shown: 11h49
